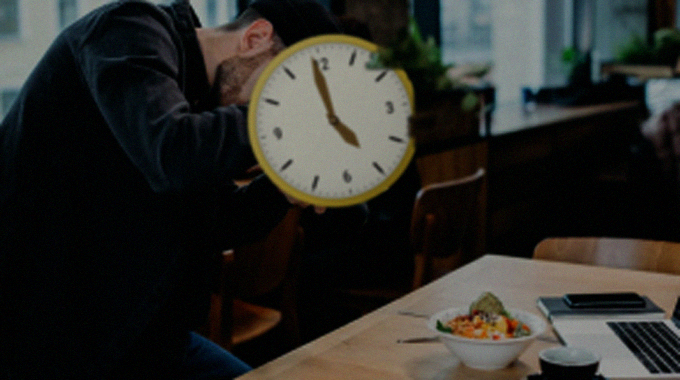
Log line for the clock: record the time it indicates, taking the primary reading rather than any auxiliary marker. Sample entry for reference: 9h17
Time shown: 4h59
